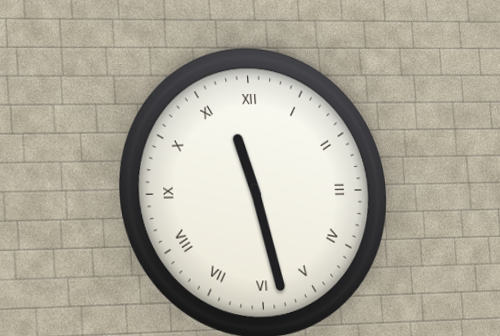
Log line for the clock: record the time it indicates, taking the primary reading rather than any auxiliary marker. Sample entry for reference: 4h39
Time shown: 11h28
